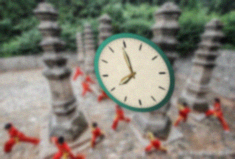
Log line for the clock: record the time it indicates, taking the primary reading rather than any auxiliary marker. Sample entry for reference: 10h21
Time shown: 7h59
